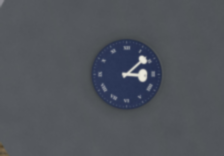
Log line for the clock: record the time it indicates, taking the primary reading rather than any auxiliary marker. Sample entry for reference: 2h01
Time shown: 3h08
